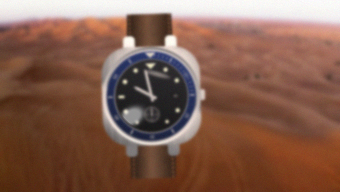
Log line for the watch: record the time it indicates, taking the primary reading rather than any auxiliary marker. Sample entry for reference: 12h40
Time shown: 9h58
